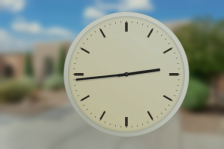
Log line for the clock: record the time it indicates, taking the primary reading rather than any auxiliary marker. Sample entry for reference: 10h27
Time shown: 2h44
